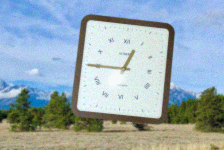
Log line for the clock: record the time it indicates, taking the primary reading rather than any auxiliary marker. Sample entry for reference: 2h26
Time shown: 12h45
